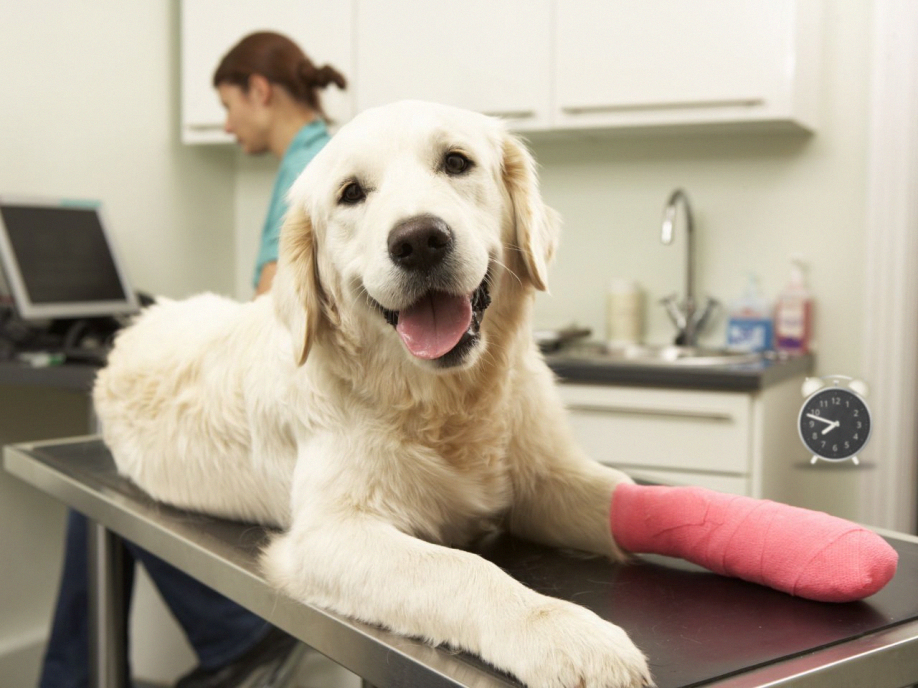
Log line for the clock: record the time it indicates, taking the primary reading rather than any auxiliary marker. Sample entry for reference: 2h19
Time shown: 7h48
